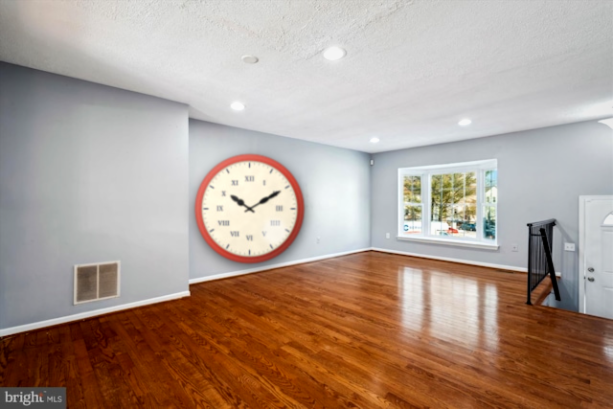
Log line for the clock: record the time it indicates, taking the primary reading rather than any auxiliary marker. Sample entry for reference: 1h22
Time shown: 10h10
